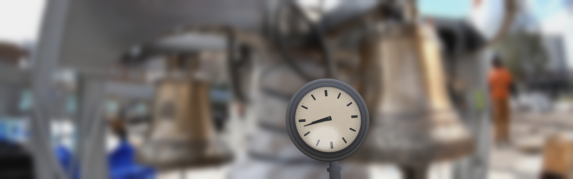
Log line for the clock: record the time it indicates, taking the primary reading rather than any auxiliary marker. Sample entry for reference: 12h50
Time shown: 8h43
